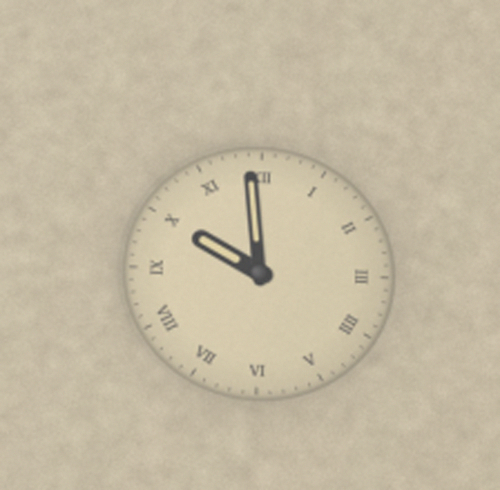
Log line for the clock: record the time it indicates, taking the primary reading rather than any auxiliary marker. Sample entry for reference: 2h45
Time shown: 9h59
